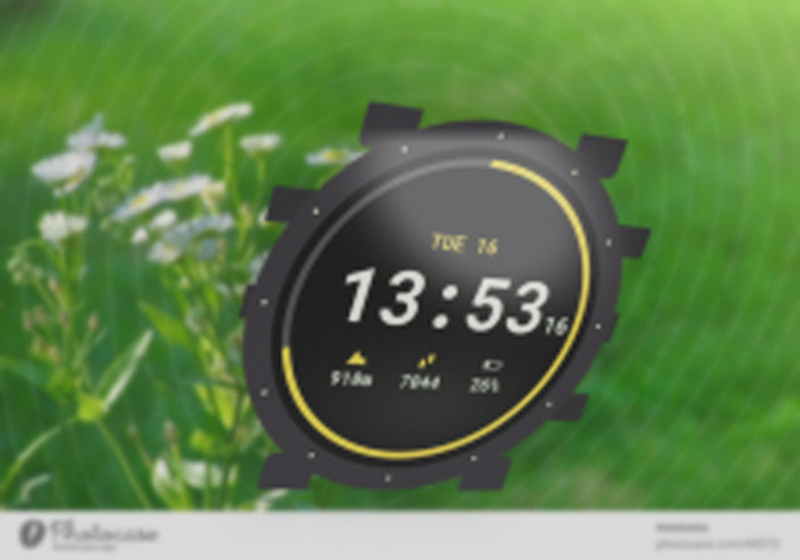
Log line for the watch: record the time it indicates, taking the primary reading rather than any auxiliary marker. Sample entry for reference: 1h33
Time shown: 13h53
